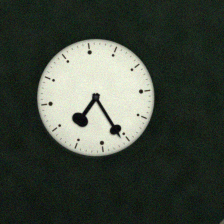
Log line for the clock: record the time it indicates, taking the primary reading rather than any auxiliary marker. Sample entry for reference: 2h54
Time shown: 7h26
